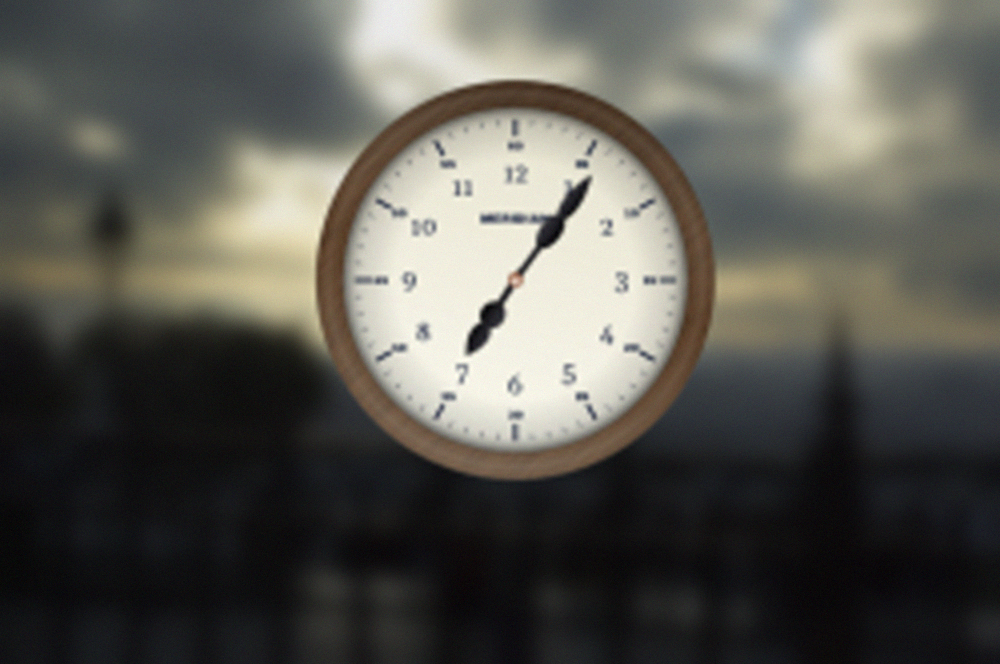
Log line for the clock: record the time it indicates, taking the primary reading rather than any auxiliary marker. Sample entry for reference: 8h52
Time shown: 7h06
